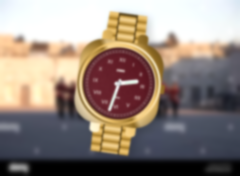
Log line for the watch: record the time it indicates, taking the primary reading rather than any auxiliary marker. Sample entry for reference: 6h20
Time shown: 2h32
